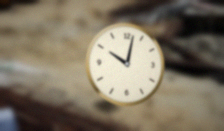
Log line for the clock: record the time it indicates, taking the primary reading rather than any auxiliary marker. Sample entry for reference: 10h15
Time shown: 10h02
